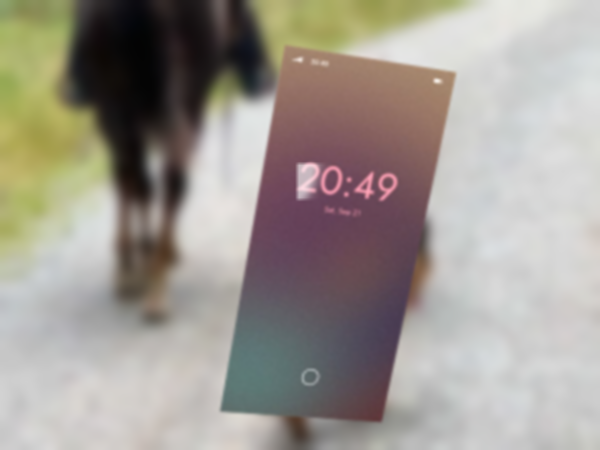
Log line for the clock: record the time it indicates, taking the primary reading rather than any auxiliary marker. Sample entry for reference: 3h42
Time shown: 20h49
